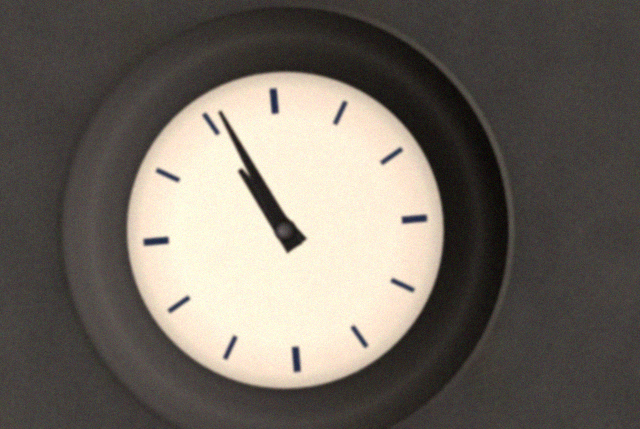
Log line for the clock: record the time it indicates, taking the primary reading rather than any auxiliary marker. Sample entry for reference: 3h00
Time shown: 10h56
